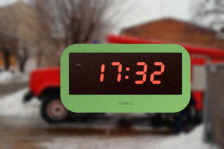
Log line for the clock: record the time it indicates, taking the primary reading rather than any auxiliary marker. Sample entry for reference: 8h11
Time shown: 17h32
